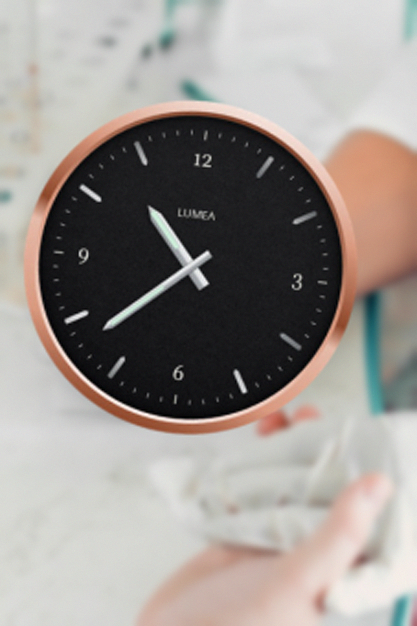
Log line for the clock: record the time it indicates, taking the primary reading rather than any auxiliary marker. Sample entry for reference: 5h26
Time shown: 10h38
